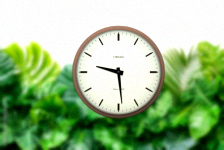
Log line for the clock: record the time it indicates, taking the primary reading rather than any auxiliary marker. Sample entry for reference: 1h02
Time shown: 9h29
